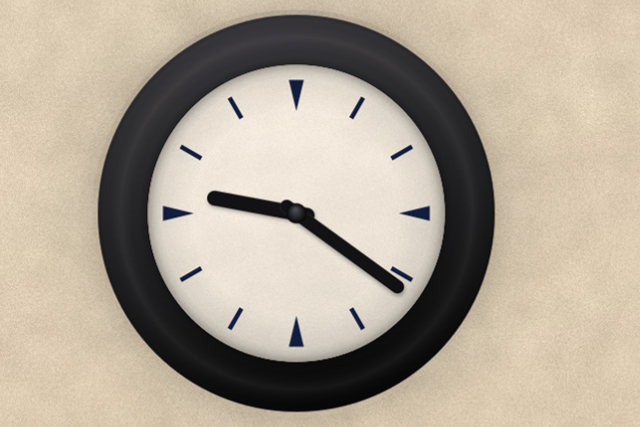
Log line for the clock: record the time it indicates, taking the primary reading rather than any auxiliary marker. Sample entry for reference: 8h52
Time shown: 9h21
